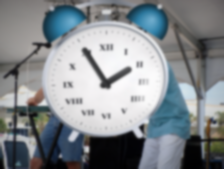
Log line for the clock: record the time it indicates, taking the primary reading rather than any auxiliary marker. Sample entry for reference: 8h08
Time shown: 1h55
